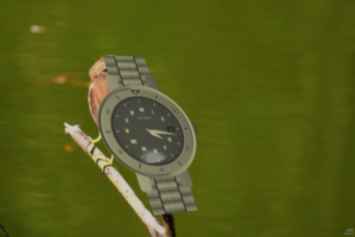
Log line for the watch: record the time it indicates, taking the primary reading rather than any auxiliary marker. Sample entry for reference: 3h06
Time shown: 4h17
